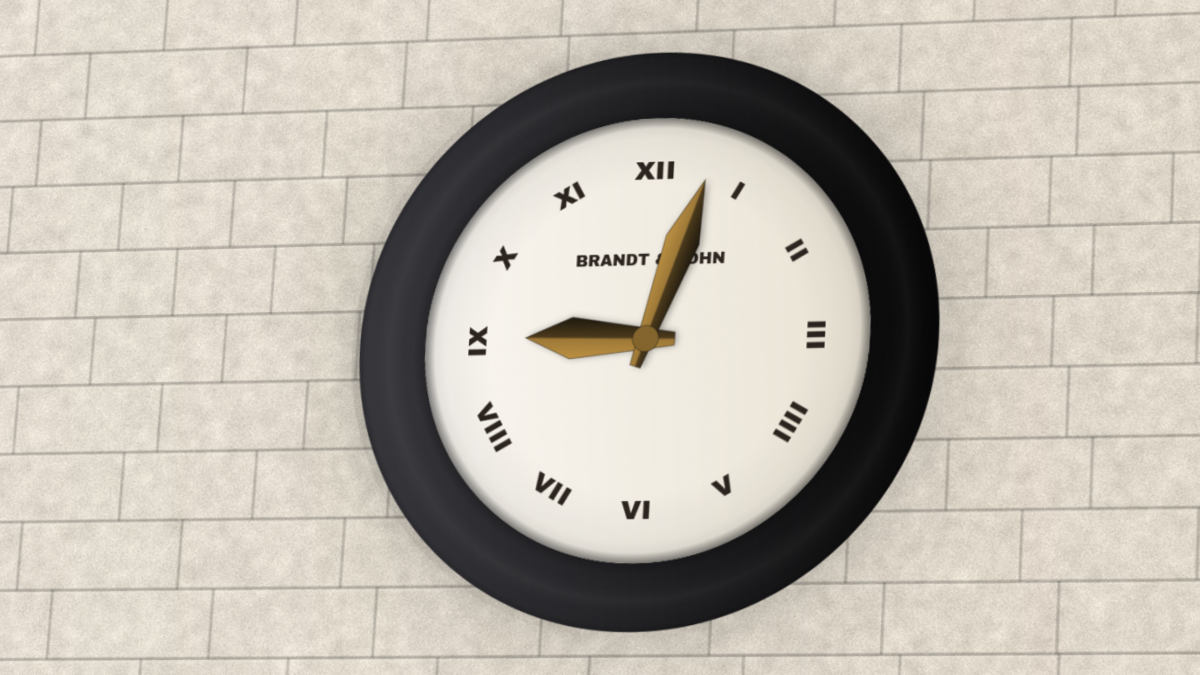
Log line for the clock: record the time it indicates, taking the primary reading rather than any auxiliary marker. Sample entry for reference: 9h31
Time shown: 9h03
